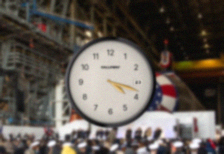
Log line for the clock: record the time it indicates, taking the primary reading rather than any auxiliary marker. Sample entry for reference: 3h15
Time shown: 4h18
